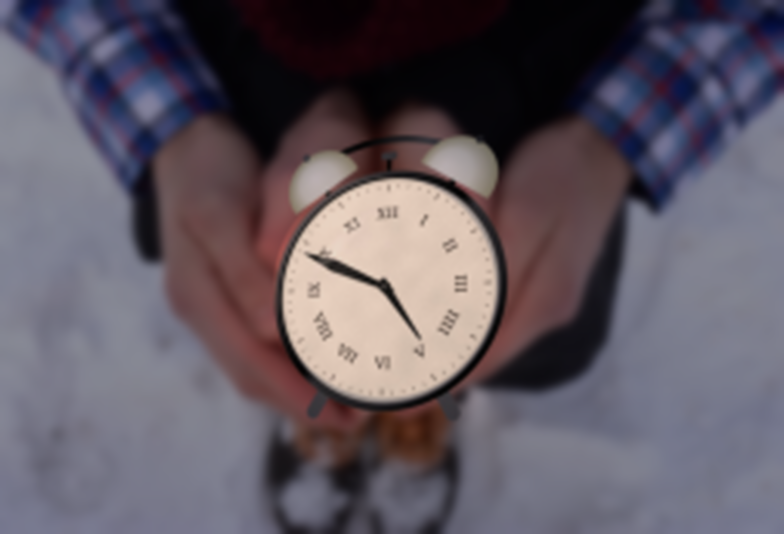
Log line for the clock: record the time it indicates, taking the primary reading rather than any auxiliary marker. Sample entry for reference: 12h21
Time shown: 4h49
